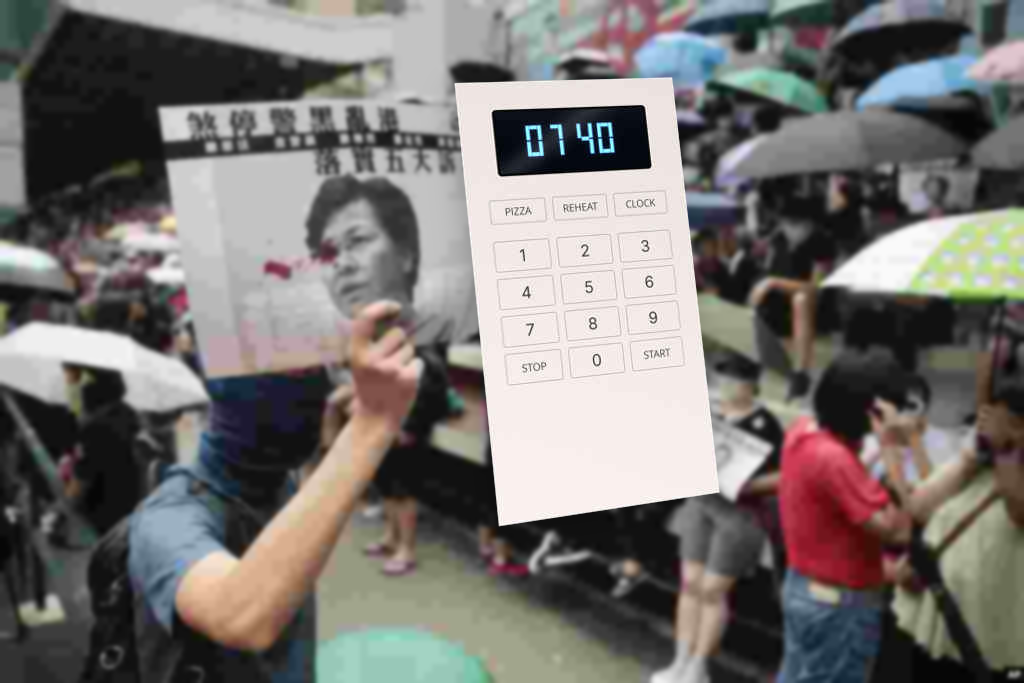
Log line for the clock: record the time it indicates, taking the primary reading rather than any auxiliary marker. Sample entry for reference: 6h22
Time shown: 7h40
